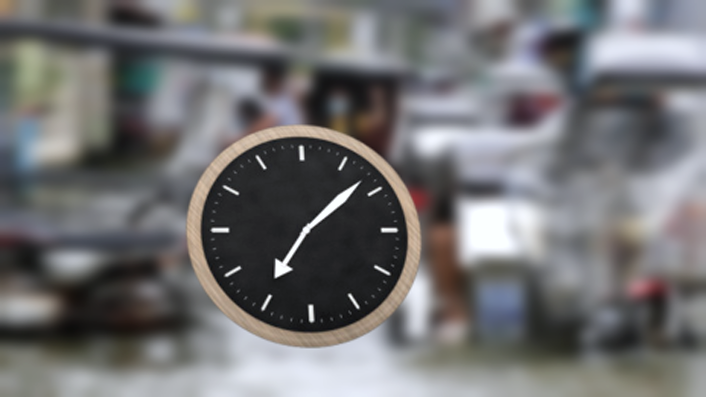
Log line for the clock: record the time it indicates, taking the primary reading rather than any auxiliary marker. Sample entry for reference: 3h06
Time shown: 7h08
